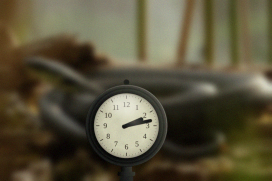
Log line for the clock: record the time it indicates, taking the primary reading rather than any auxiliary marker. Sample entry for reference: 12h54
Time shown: 2h13
